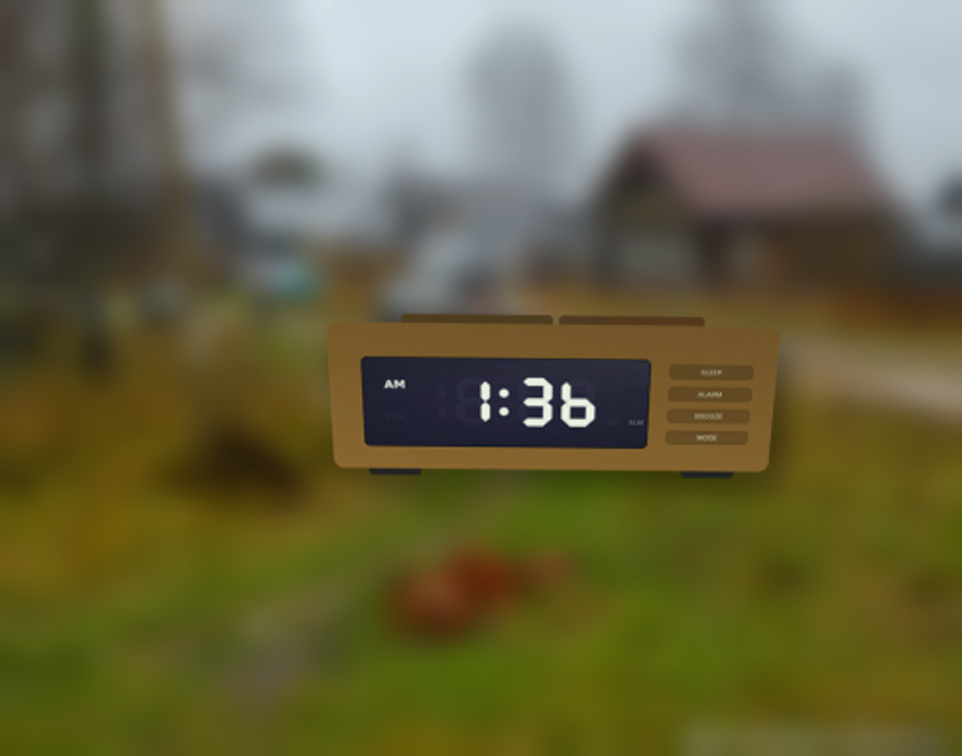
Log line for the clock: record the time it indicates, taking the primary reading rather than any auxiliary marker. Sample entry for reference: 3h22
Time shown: 1h36
